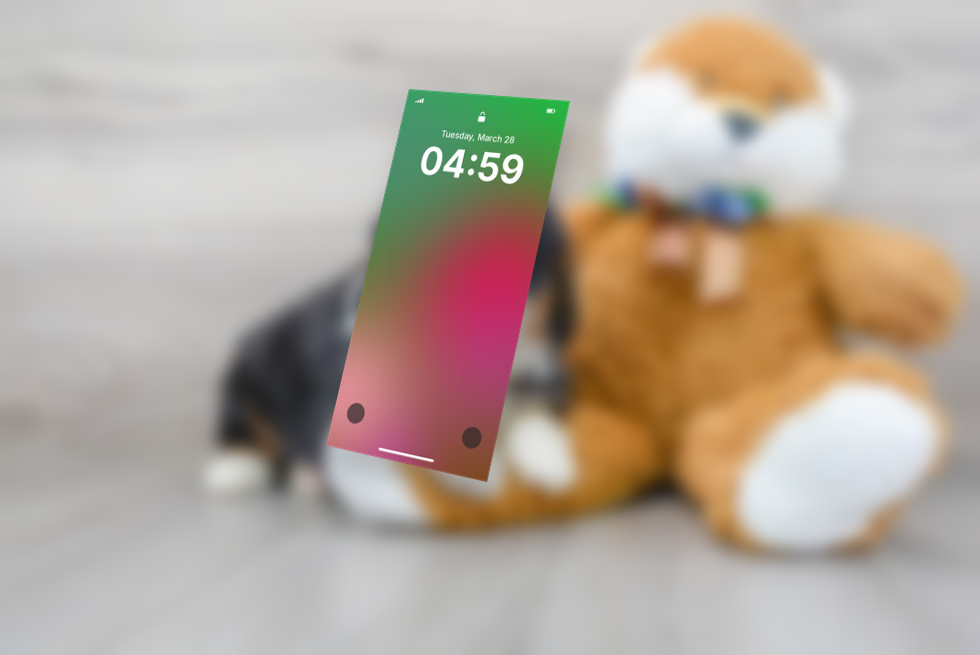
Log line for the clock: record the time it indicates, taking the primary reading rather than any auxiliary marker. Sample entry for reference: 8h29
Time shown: 4h59
